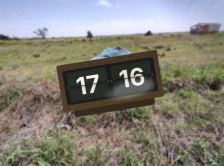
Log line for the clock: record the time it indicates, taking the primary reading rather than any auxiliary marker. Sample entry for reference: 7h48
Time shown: 17h16
